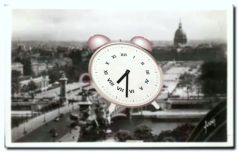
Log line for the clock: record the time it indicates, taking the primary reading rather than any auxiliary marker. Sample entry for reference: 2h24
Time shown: 7h32
